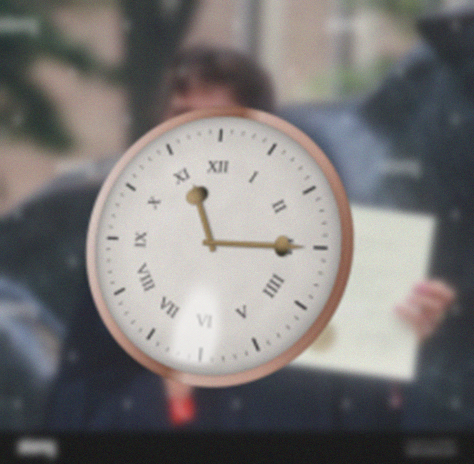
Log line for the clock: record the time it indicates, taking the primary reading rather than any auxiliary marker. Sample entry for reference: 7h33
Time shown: 11h15
